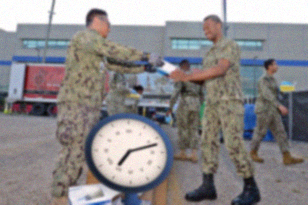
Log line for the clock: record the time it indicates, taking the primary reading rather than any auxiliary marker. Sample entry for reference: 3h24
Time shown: 7h12
